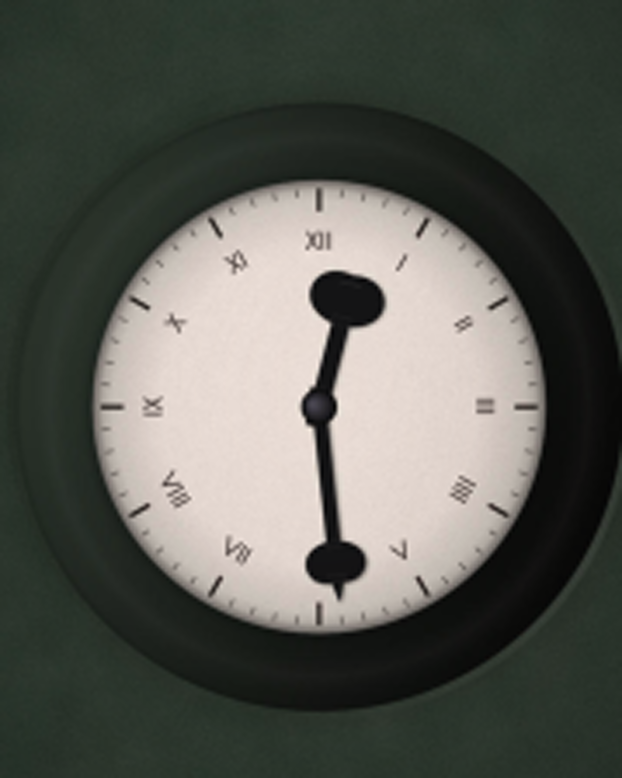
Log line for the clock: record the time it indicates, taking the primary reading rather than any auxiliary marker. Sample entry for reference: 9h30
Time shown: 12h29
